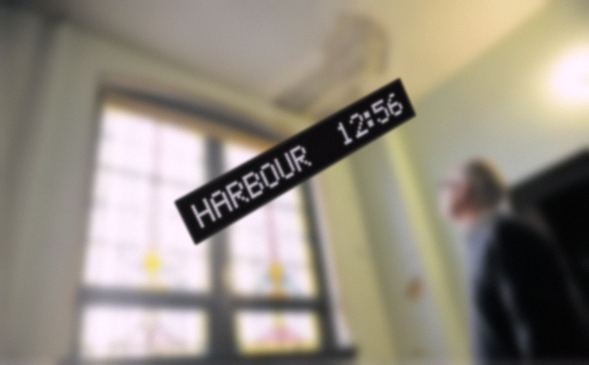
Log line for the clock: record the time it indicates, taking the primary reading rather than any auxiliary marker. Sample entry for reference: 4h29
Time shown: 12h56
